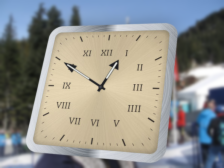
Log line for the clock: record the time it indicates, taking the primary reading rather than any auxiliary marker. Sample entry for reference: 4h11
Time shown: 12h50
